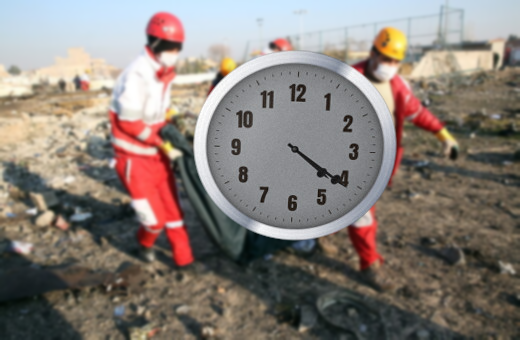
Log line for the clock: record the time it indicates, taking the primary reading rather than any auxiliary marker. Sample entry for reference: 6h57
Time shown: 4h21
